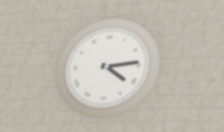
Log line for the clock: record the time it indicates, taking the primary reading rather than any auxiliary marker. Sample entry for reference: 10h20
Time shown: 4h14
